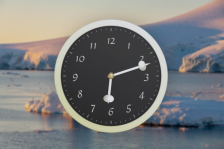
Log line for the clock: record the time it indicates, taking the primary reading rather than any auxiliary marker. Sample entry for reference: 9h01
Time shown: 6h12
